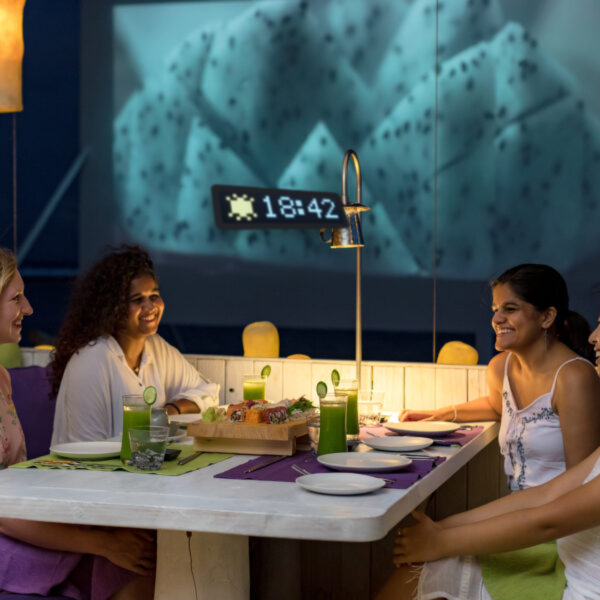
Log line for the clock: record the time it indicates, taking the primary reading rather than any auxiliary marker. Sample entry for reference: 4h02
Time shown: 18h42
